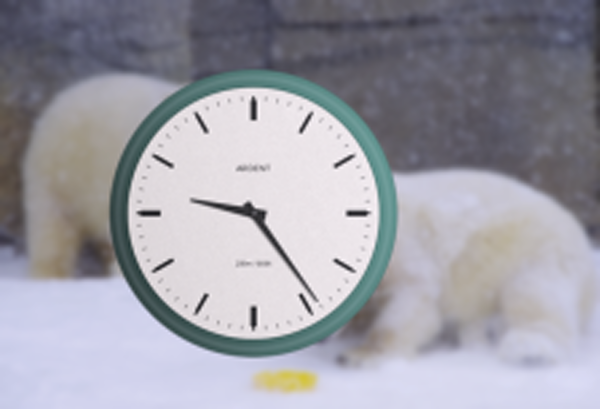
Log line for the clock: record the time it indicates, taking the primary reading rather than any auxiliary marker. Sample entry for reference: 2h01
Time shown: 9h24
